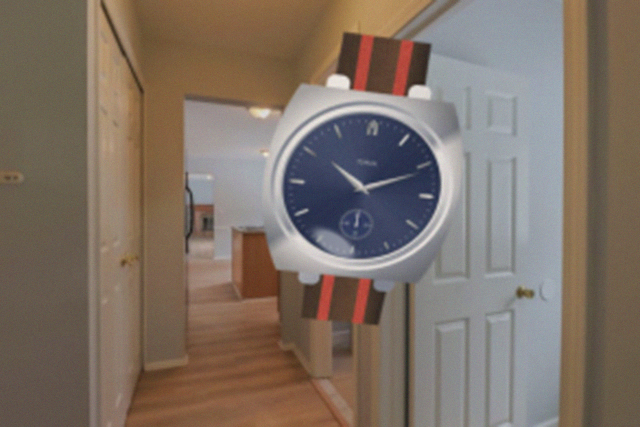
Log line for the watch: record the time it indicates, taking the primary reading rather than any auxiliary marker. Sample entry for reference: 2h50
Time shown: 10h11
